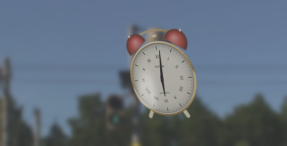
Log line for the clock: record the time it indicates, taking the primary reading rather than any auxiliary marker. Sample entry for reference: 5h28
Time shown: 6h01
